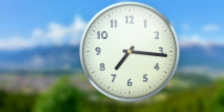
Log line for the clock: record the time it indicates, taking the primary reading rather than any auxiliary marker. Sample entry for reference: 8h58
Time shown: 7h16
